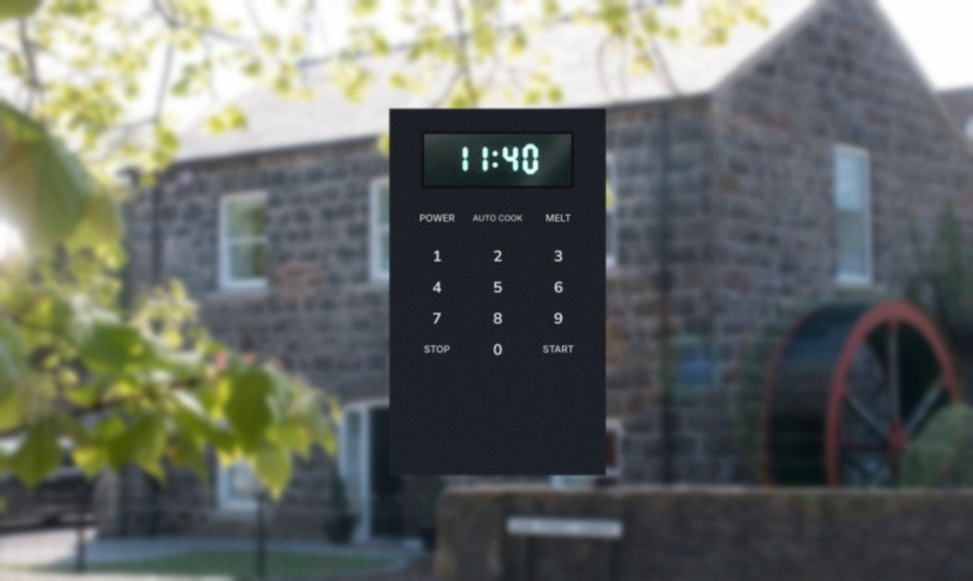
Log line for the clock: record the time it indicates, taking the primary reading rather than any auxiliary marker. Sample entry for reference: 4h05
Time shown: 11h40
